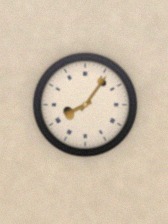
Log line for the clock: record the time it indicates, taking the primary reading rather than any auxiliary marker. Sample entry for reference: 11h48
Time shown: 8h06
